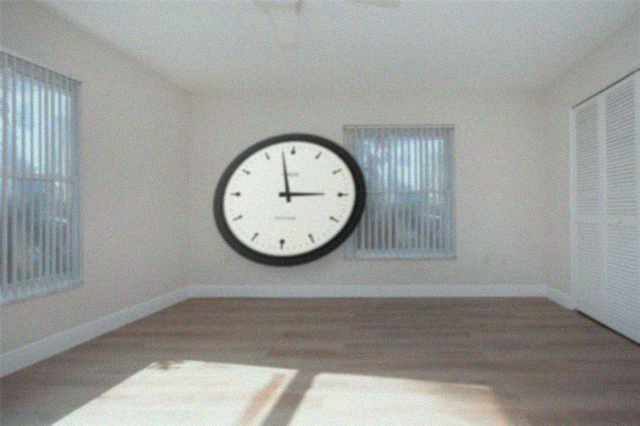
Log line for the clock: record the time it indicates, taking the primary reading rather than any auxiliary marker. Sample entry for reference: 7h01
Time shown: 2h58
